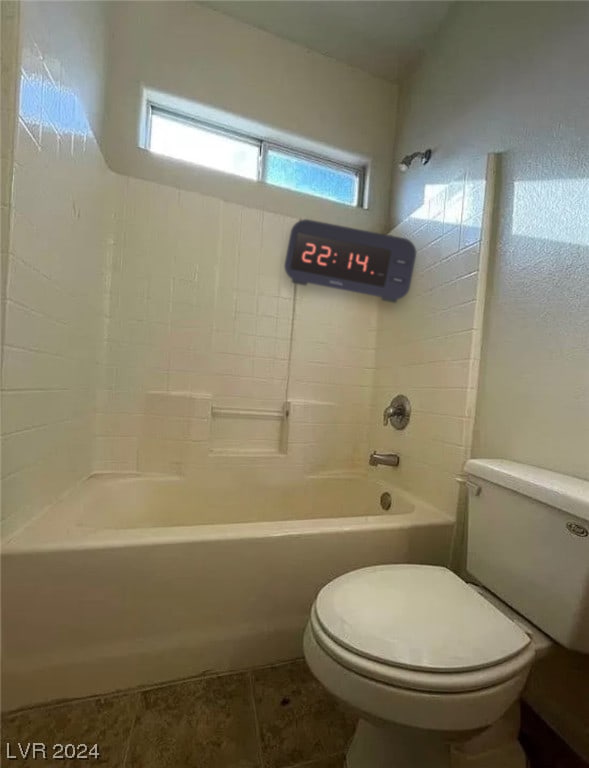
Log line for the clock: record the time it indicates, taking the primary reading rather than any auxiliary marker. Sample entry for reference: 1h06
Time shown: 22h14
